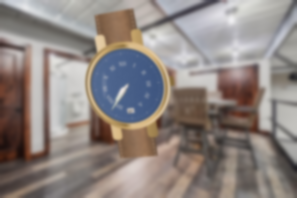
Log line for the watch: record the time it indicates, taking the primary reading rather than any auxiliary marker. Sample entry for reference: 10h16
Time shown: 7h37
